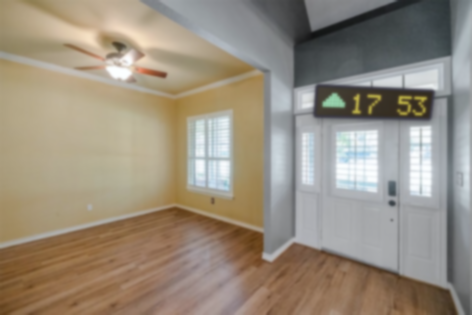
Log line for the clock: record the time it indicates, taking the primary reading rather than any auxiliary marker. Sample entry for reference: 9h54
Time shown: 17h53
